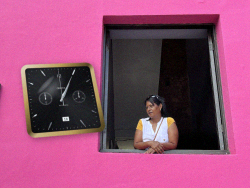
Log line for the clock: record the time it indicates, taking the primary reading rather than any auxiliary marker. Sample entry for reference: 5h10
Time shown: 1h05
